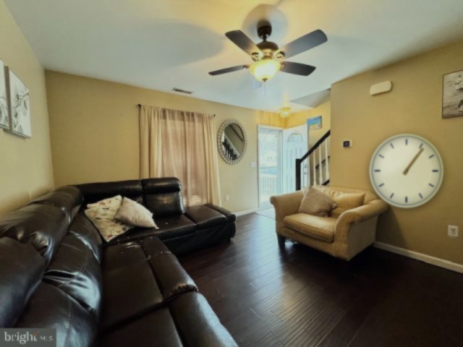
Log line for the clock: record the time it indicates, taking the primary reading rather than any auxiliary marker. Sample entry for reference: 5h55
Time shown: 1h06
